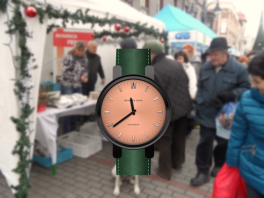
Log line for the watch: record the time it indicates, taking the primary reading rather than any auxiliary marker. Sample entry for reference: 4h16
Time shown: 11h39
